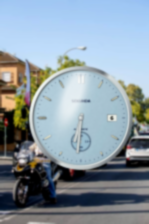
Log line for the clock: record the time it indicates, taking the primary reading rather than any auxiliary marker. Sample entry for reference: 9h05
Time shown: 6h31
